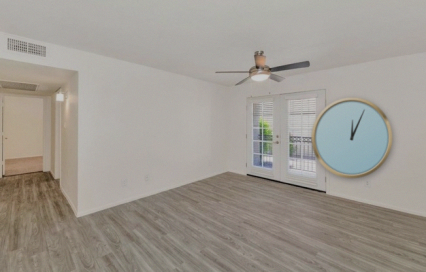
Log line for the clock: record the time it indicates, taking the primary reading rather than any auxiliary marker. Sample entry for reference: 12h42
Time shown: 12h04
